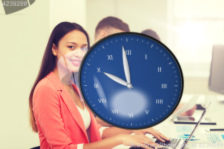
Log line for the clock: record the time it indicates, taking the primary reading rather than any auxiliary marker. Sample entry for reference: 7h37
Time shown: 9h59
